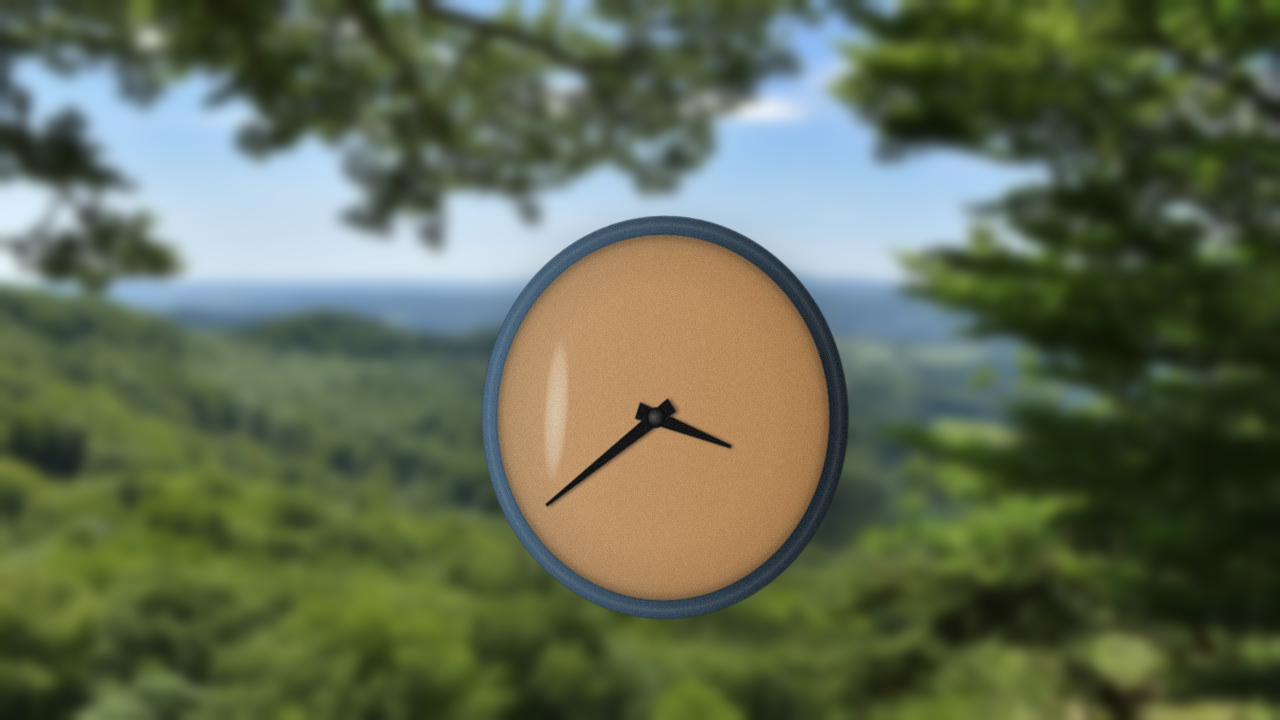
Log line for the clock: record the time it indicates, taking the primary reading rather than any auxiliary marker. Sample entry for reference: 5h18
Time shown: 3h39
